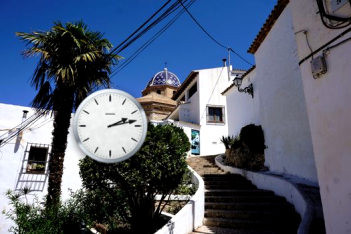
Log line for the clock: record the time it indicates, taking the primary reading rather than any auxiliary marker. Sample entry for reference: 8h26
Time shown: 2h13
